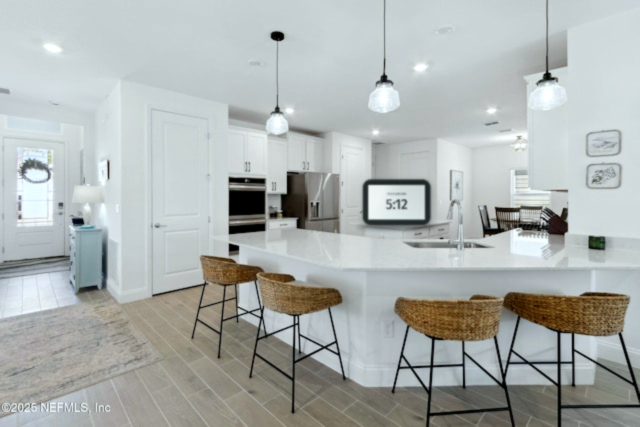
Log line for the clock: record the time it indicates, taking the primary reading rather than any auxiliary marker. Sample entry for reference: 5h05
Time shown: 5h12
